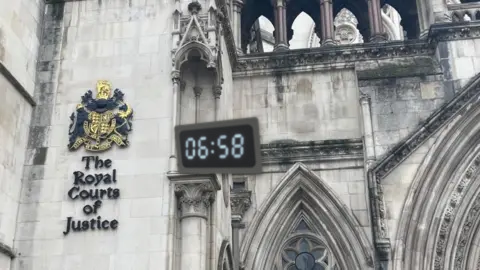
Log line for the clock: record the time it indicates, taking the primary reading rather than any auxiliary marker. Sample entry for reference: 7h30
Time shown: 6h58
